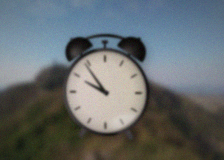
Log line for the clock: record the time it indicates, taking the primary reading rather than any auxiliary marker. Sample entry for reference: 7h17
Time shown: 9h54
